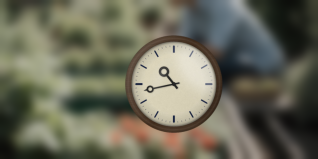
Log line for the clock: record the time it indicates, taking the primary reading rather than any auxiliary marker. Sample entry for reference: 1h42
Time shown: 10h43
